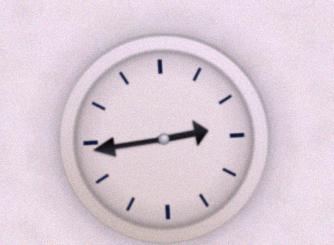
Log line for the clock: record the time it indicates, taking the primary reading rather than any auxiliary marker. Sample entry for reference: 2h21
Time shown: 2h44
